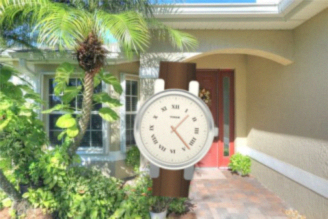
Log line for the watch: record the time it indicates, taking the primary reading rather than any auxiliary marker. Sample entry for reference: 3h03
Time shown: 1h23
